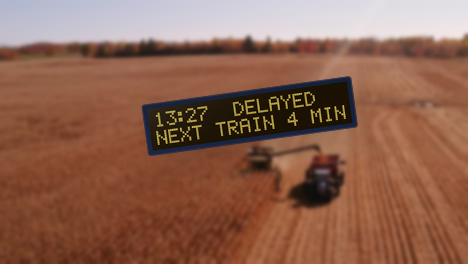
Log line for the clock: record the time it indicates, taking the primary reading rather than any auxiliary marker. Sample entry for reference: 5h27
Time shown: 13h27
